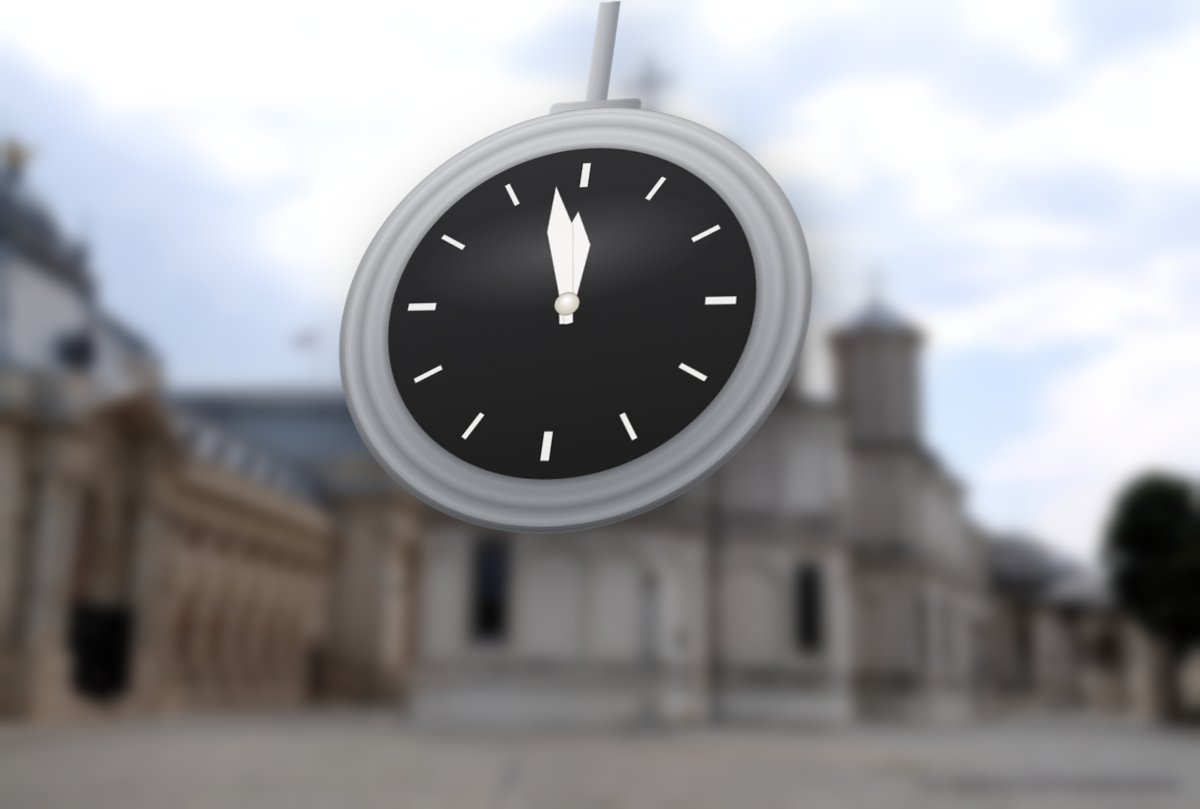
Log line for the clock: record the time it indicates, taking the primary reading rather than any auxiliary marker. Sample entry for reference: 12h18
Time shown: 11h58
